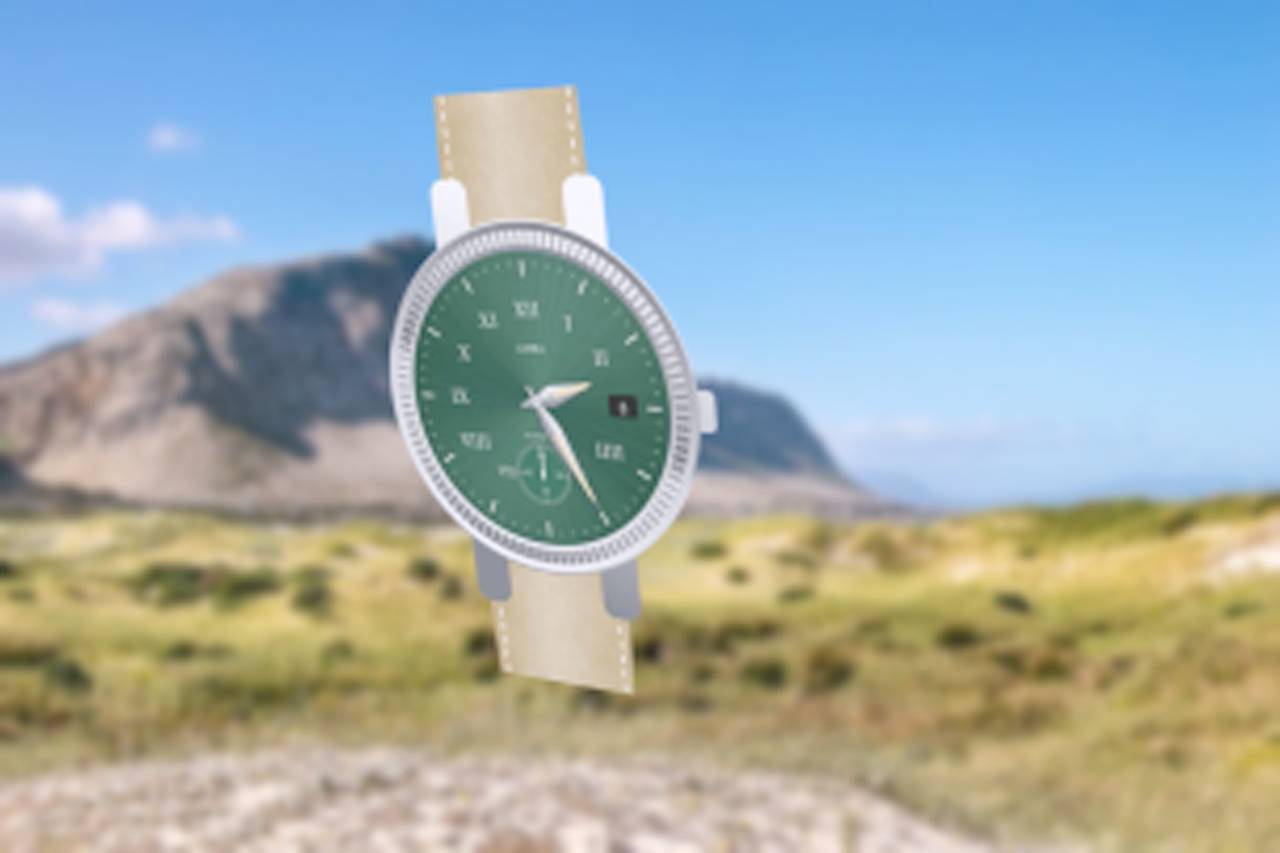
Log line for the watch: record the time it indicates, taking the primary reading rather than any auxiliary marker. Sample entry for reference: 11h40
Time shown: 2h25
